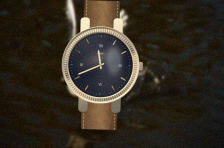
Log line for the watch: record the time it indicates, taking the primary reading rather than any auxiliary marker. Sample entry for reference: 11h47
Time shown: 11h41
